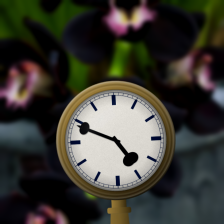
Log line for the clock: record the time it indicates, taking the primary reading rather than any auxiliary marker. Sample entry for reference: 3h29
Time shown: 4h49
